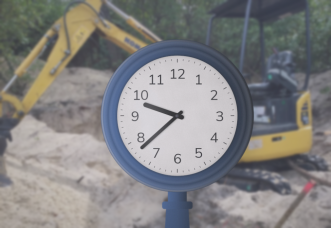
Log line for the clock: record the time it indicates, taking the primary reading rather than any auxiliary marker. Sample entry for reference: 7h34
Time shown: 9h38
